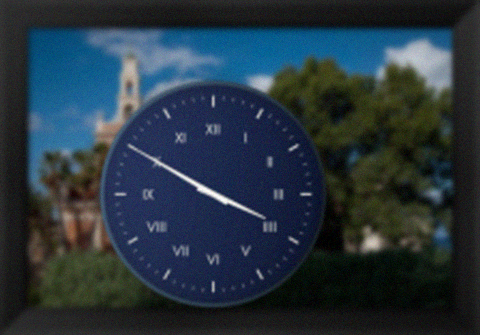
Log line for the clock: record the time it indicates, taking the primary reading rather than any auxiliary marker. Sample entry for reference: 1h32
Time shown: 3h50
